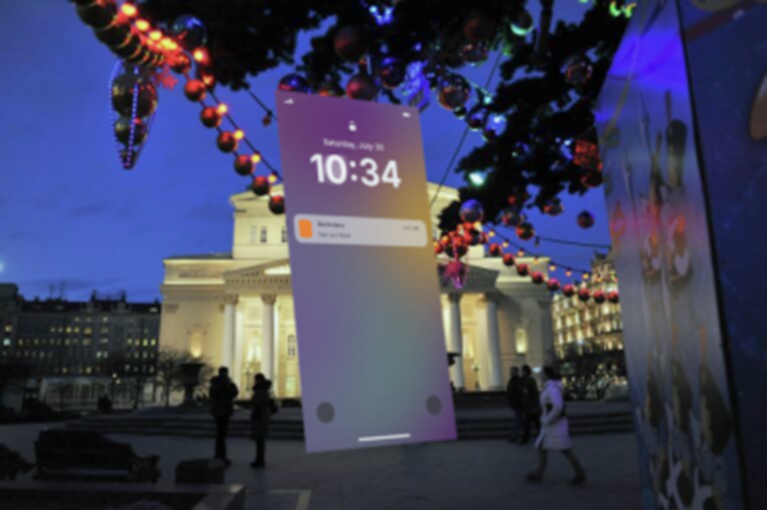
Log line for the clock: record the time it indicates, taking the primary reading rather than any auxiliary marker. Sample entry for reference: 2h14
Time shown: 10h34
